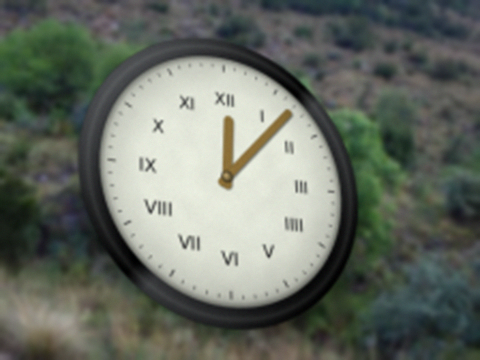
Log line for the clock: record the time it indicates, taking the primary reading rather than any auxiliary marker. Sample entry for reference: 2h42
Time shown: 12h07
